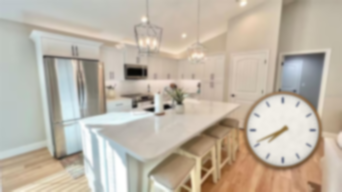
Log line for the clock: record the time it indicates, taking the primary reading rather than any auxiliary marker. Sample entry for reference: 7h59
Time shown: 7h41
